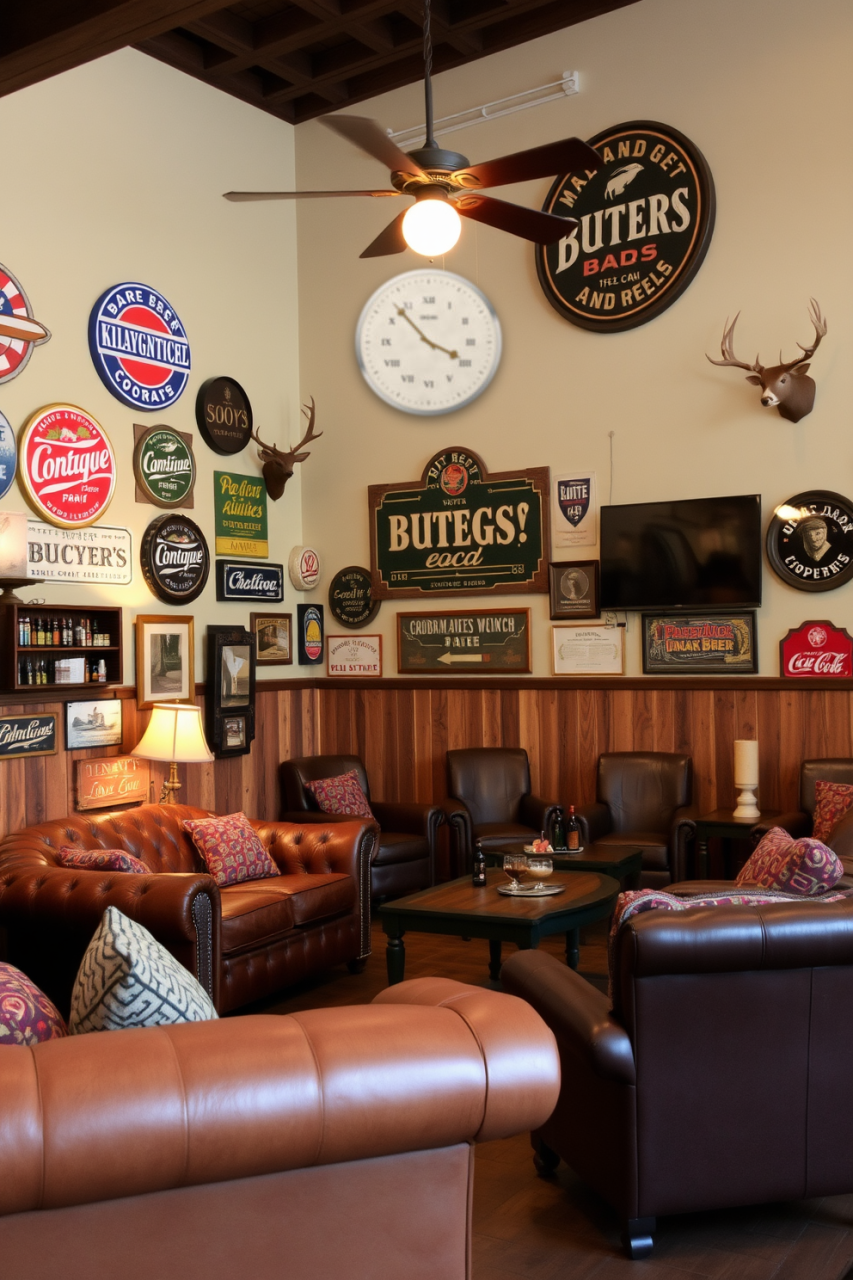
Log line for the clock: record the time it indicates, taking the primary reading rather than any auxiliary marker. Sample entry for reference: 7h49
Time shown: 3h53
